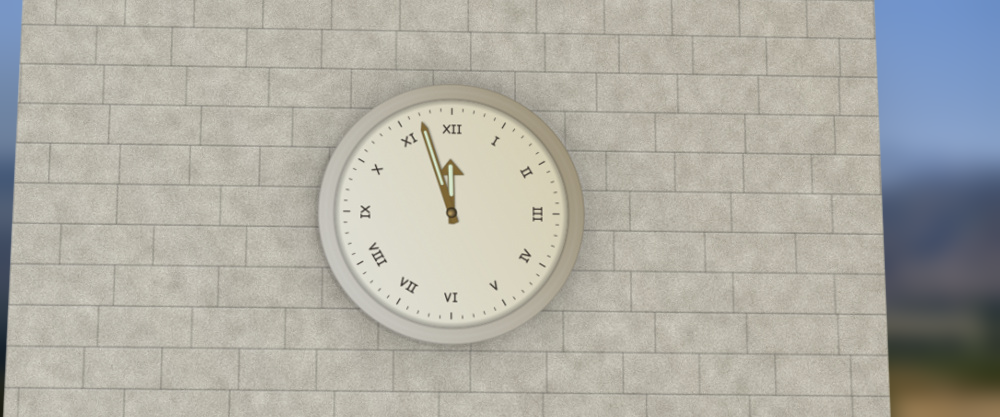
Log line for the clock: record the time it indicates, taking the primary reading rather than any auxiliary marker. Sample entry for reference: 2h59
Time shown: 11h57
